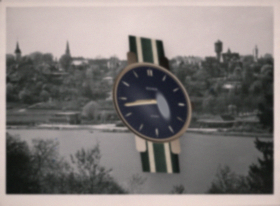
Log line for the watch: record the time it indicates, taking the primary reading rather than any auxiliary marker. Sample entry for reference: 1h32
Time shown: 8h43
